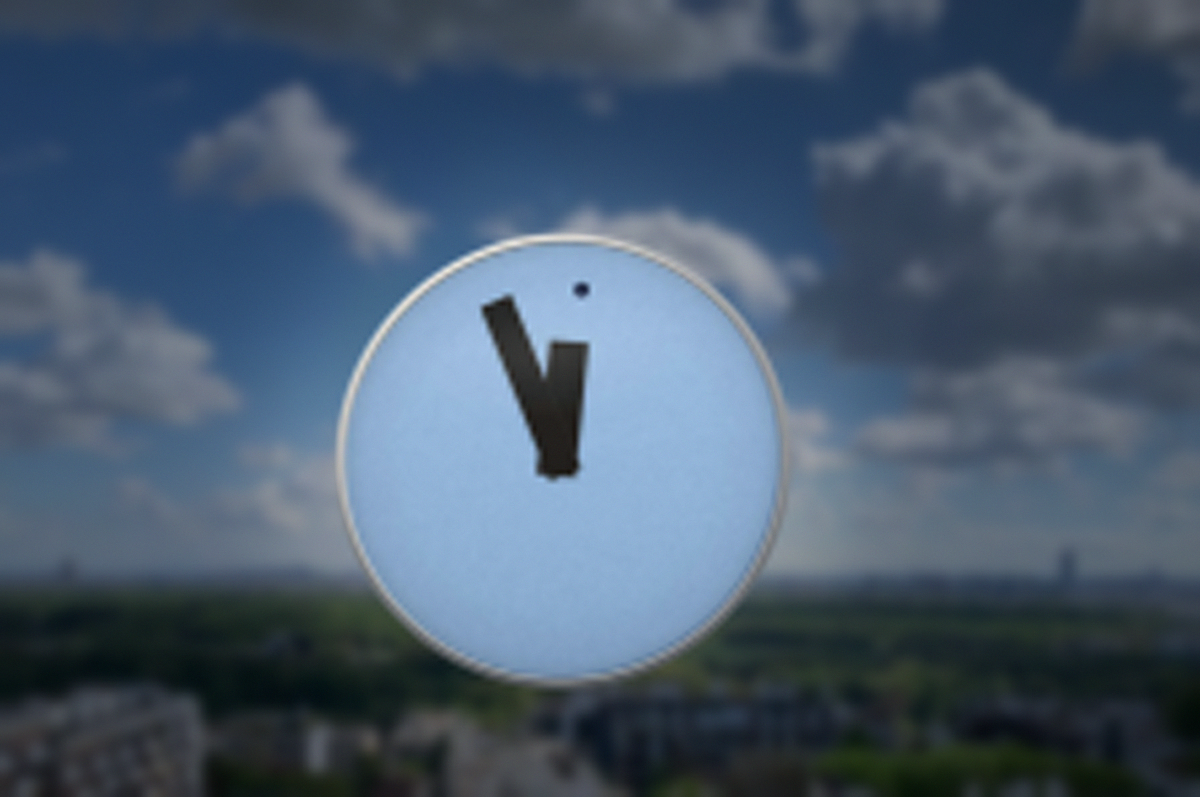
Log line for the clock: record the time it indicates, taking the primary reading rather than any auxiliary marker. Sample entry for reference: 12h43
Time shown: 11h55
